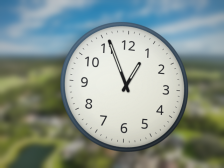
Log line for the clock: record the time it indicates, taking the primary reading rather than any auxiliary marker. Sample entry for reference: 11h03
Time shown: 12h56
